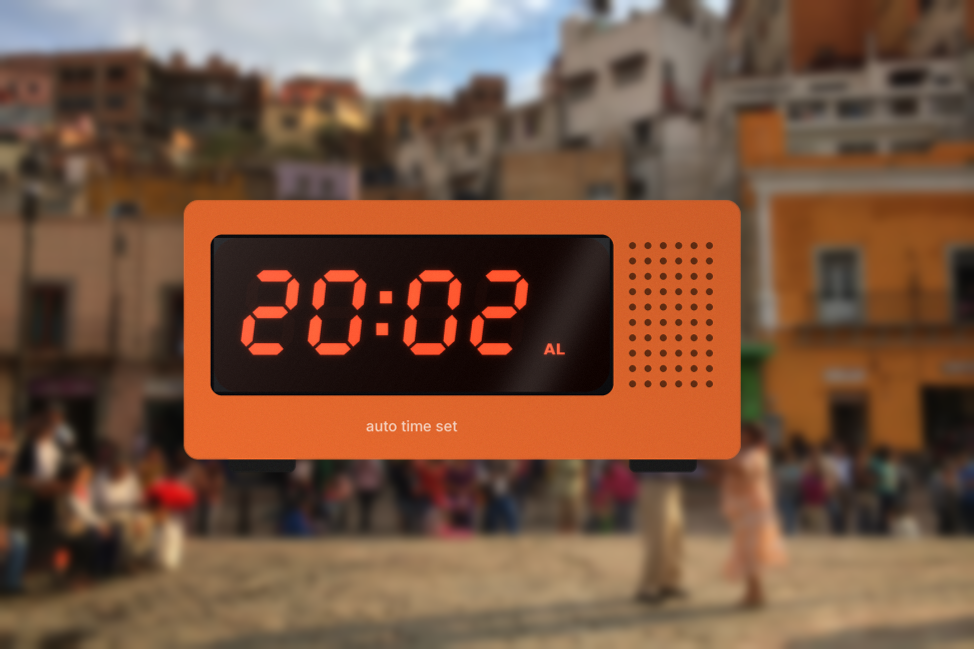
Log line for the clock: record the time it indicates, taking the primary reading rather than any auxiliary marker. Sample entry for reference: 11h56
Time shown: 20h02
